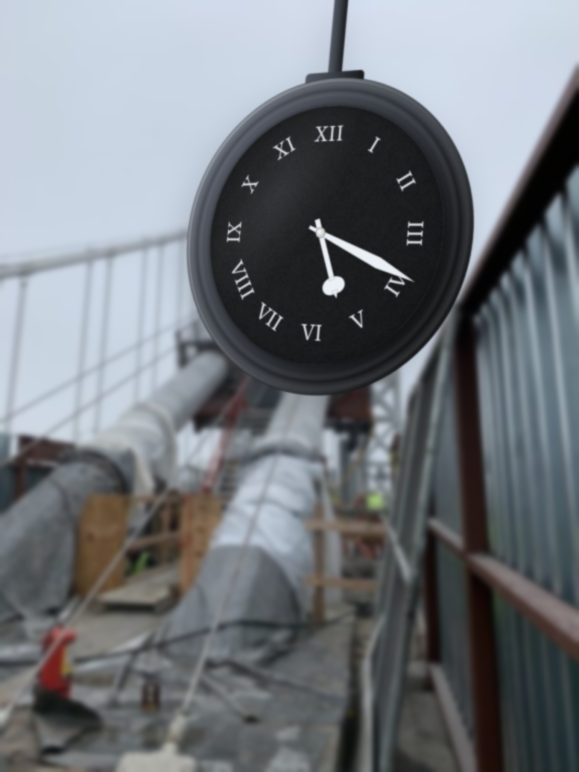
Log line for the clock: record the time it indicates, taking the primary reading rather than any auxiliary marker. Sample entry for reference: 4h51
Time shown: 5h19
